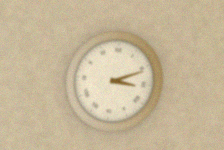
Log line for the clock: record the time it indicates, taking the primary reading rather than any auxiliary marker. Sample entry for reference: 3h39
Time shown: 3h11
